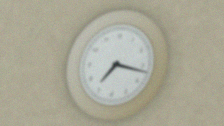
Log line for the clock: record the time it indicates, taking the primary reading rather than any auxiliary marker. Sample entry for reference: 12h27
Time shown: 7h17
